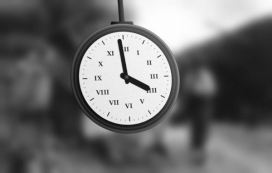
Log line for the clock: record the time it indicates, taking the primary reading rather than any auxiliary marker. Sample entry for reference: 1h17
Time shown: 3h59
